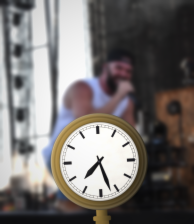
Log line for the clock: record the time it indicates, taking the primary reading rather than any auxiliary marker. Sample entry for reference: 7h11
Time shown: 7h27
